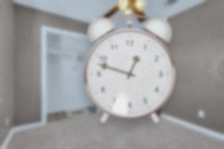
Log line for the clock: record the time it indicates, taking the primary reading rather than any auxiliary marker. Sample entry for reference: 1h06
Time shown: 12h48
